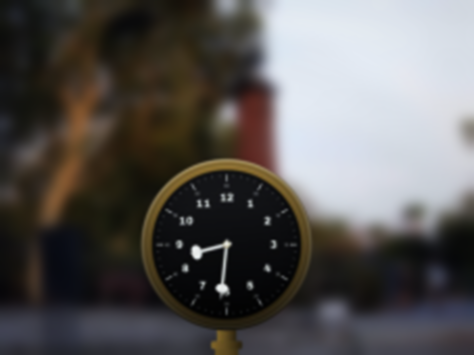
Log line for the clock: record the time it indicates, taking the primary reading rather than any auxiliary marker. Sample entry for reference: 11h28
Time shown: 8h31
